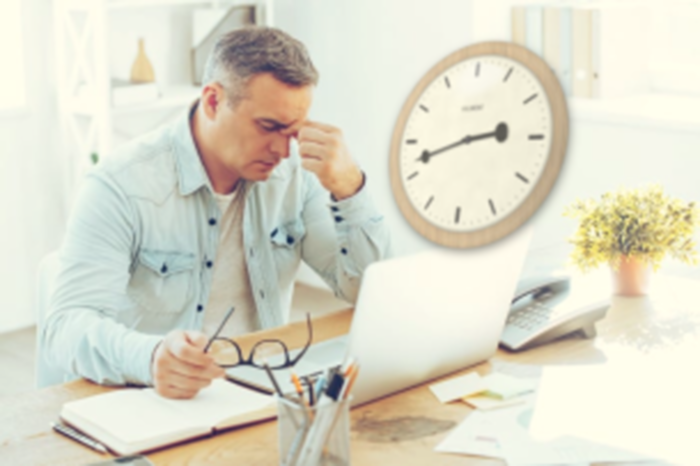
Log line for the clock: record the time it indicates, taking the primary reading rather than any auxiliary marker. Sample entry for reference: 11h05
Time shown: 2h42
